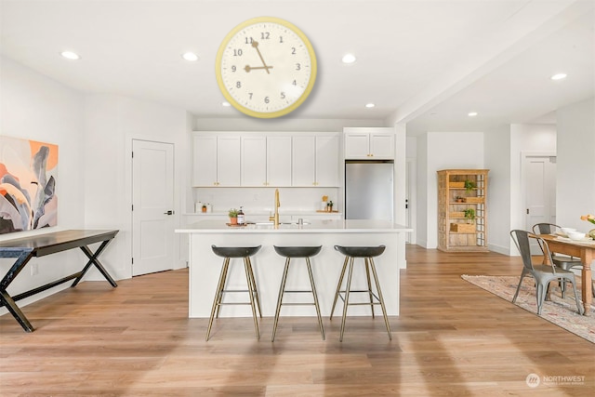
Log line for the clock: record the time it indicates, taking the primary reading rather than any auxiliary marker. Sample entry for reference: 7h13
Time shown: 8h56
